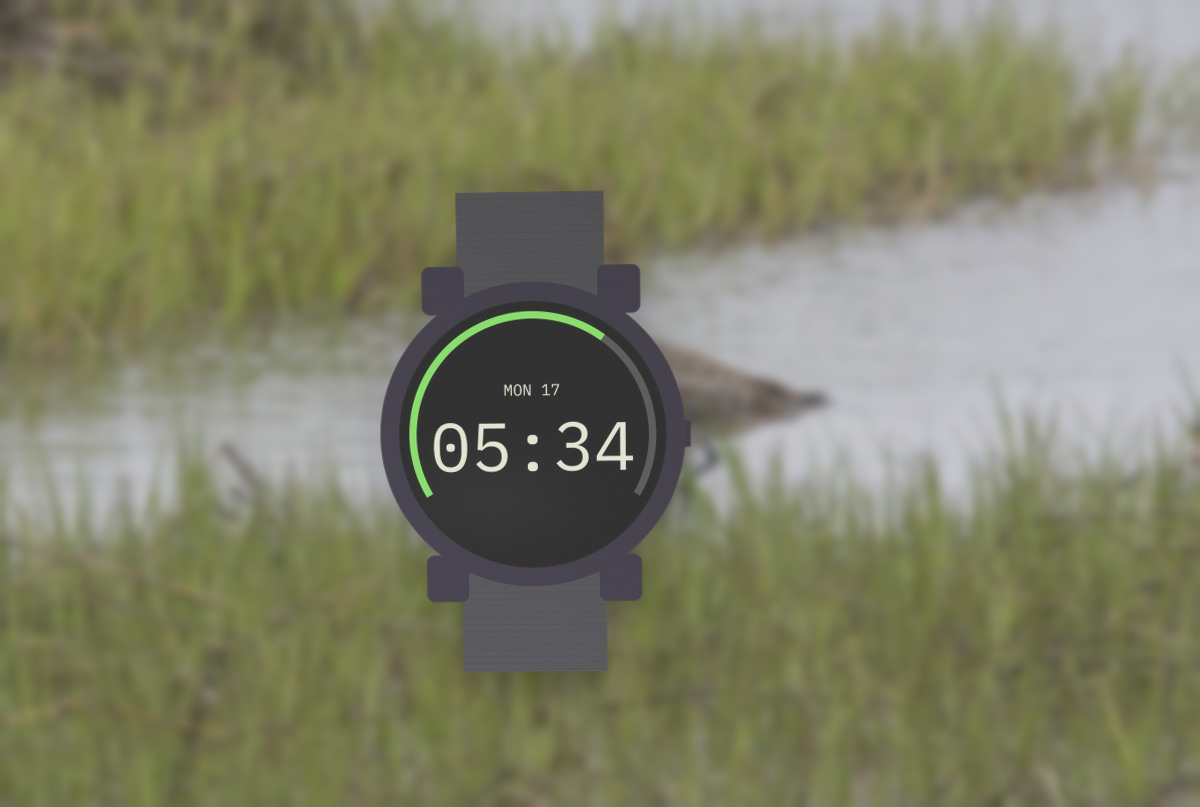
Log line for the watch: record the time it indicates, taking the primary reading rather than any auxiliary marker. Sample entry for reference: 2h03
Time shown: 5h34
